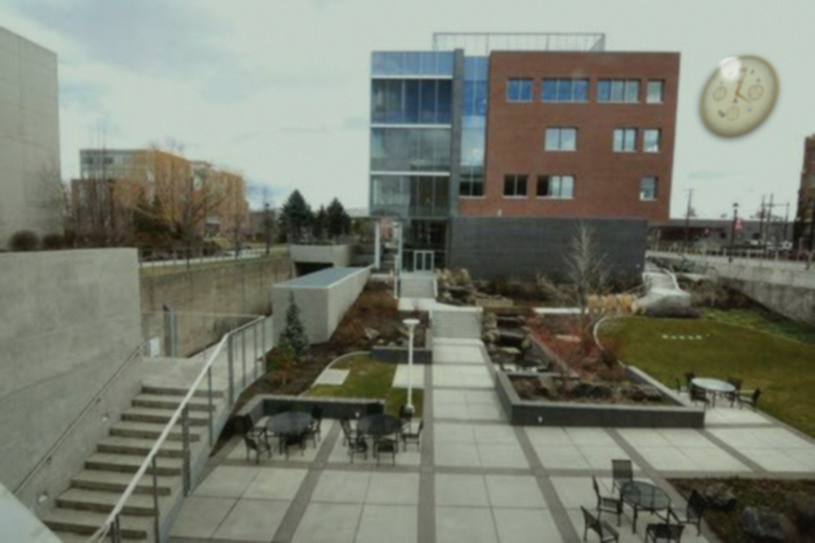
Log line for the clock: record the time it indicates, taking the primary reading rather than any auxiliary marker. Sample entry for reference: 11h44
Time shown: 4h02
